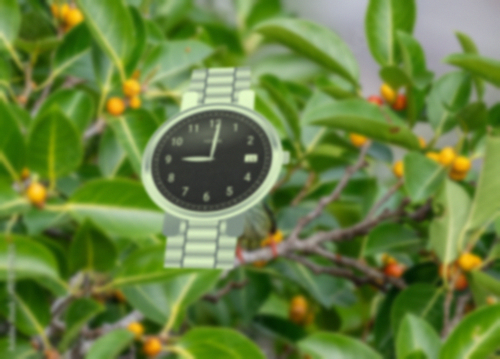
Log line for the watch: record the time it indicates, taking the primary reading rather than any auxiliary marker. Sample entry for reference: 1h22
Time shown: 9h01
